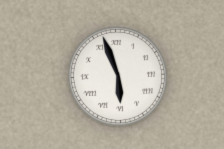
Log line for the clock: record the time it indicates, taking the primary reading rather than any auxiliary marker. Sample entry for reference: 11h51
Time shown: 5h57
